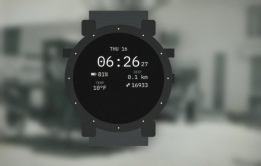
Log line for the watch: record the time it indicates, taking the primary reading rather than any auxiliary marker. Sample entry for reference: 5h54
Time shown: 6h26
